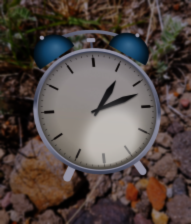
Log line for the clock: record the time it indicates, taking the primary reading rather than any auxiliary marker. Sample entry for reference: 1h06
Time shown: 1h12
